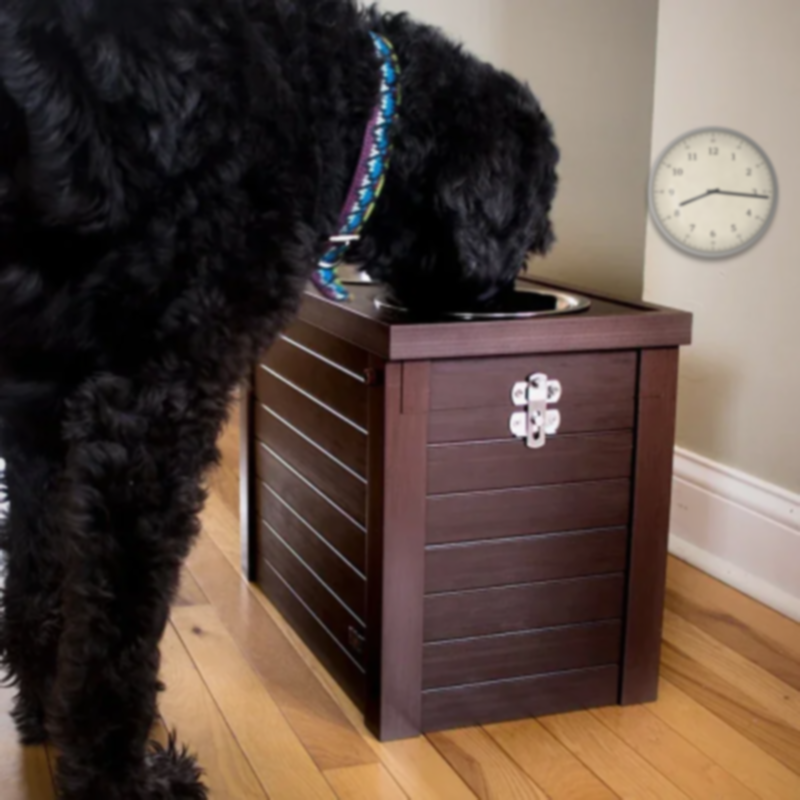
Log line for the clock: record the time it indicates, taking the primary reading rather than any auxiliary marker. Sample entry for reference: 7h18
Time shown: 8h16
